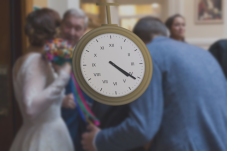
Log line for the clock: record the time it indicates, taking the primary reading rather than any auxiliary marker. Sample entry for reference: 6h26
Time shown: 4h21
